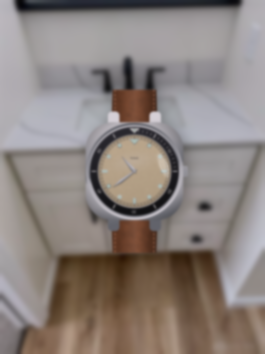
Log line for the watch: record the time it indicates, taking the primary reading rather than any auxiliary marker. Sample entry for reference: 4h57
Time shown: 10h39
